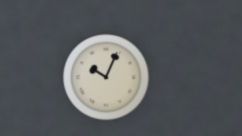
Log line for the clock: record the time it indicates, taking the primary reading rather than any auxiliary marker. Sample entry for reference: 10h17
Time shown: 10h04
